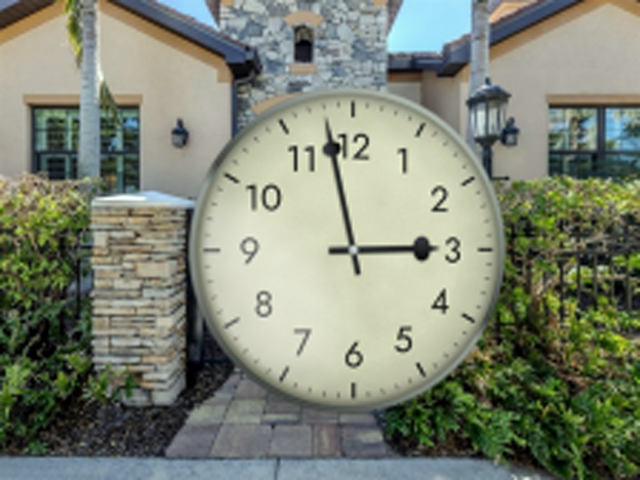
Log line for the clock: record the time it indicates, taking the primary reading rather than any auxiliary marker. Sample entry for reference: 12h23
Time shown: 2h58
